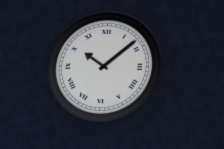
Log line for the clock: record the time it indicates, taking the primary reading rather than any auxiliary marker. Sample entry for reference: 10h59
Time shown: 10h08
